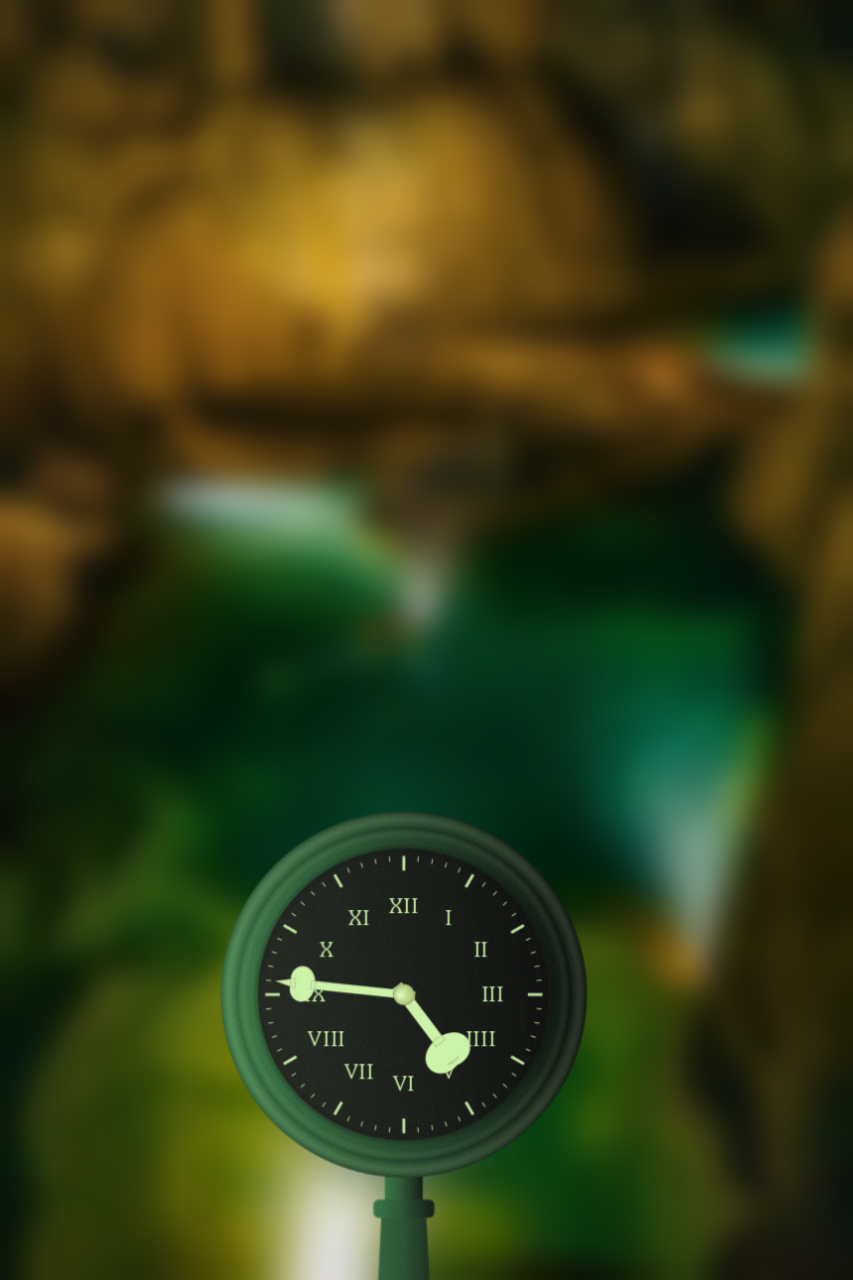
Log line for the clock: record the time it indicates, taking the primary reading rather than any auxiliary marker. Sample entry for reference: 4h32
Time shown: 4h46
